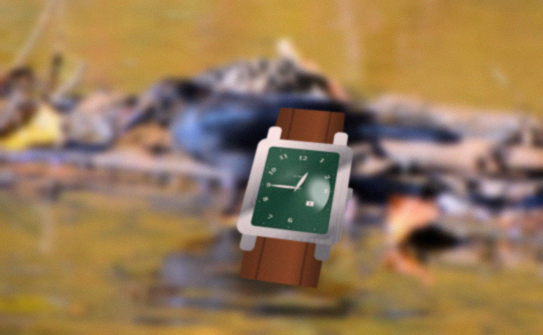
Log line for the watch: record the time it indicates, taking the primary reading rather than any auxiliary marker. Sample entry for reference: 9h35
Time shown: 12h45
